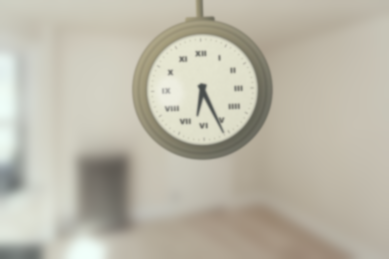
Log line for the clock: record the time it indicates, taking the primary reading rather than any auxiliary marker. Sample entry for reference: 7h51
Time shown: 6h26
